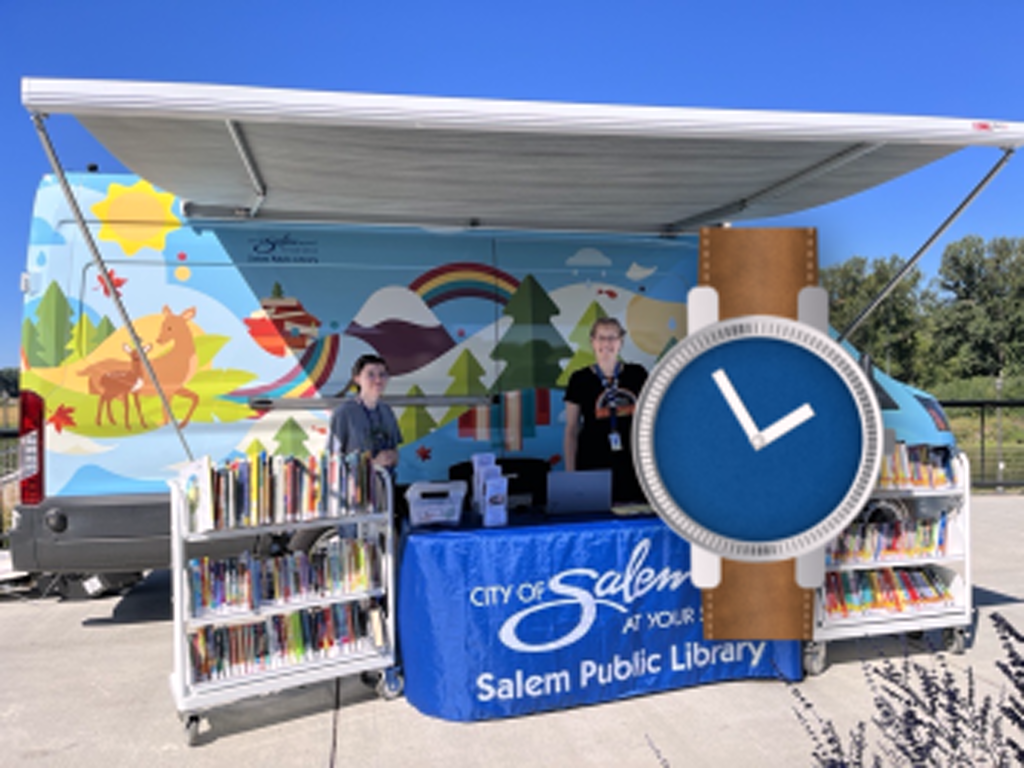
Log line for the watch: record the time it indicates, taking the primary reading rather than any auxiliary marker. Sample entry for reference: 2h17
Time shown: 1h55
